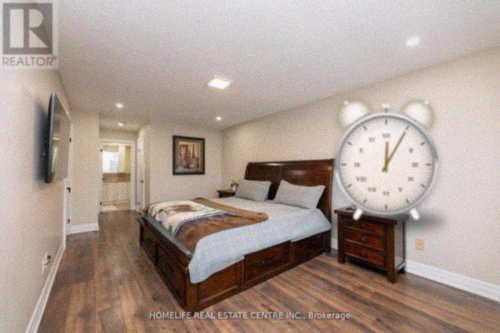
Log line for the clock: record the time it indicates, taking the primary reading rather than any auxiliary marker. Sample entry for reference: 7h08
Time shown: 12h05
